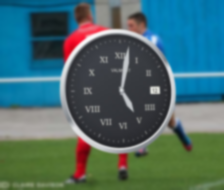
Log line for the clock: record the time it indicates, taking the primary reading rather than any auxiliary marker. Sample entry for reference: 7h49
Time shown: 5h02
